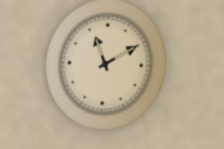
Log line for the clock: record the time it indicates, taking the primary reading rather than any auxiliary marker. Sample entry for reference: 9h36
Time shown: 11h10
